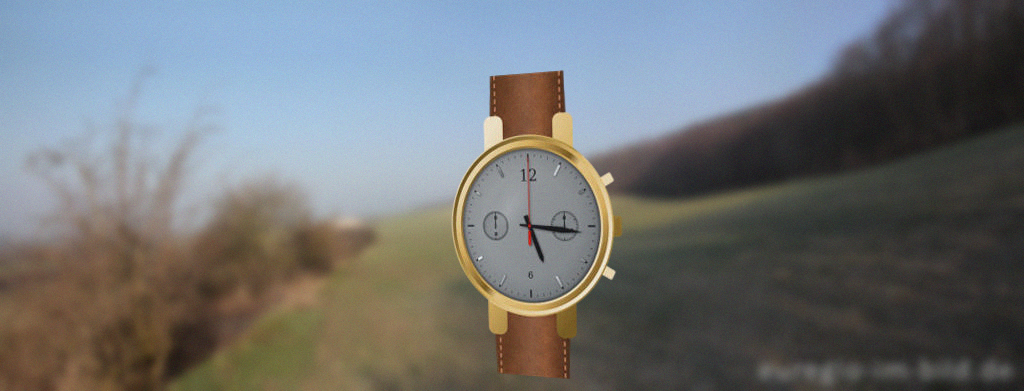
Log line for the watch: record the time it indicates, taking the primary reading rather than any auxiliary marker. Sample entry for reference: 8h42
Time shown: 5h16
